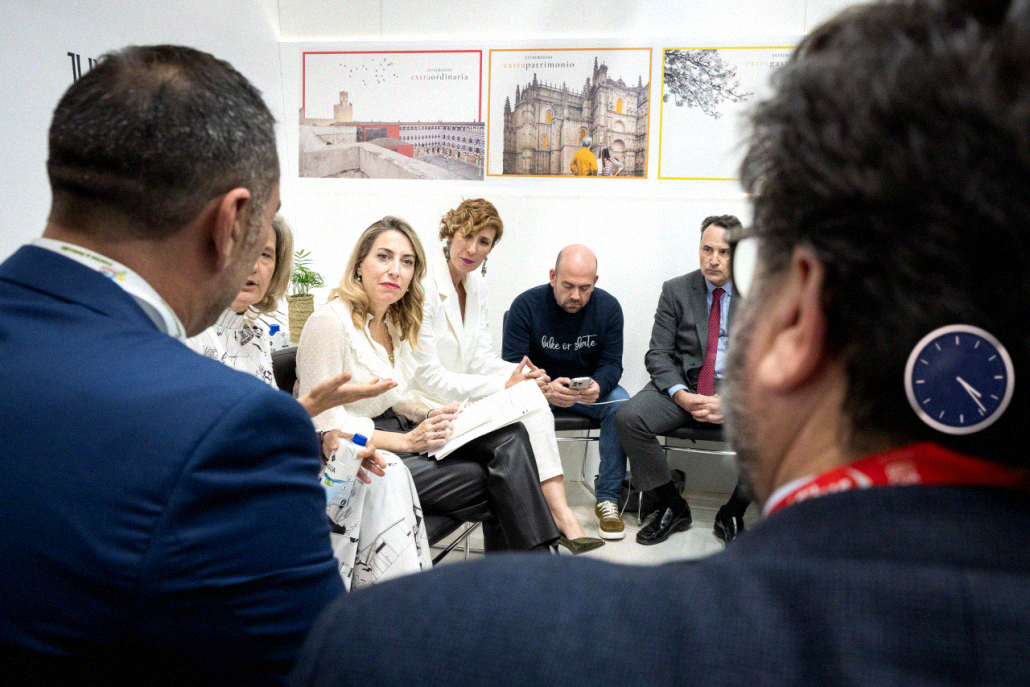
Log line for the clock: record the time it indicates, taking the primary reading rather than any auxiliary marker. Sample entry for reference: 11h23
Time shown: 4h24
